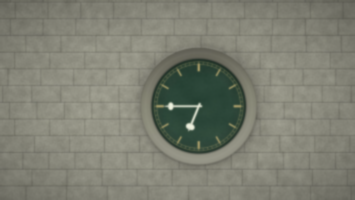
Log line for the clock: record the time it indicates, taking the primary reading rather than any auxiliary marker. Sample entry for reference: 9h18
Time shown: 6h45
